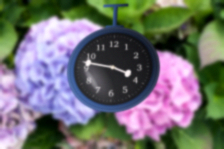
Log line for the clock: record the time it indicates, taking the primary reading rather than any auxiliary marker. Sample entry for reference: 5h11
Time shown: 3h47
